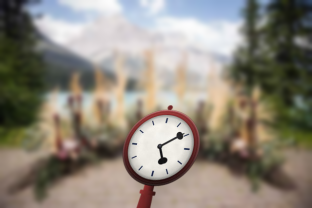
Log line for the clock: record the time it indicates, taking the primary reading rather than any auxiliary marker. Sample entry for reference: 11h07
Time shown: 5h09
